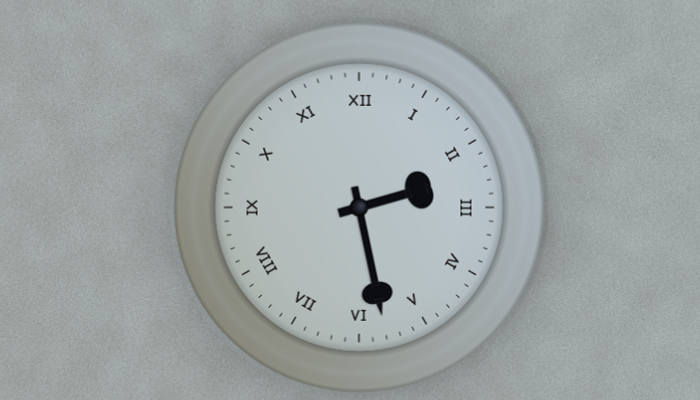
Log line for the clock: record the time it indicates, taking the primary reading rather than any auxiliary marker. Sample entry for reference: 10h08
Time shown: 2h28
